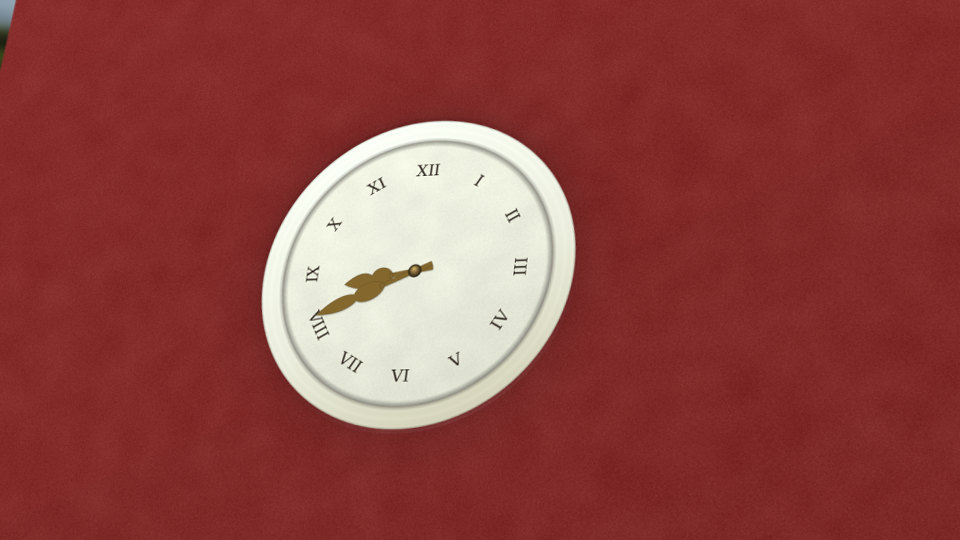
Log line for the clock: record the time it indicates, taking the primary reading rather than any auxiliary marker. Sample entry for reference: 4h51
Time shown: 8h41
